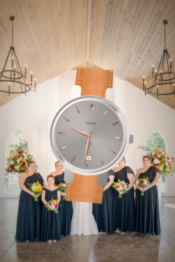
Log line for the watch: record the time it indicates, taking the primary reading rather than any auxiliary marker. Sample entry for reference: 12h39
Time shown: 9h31
